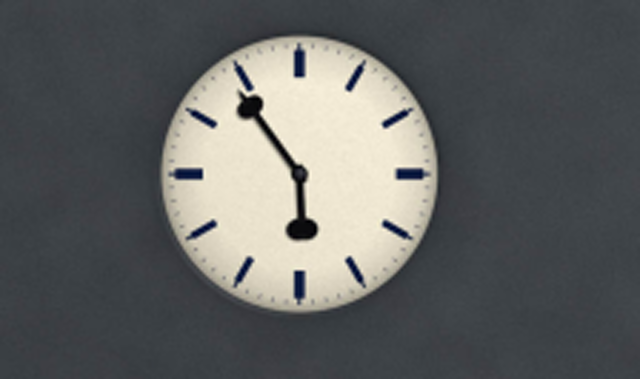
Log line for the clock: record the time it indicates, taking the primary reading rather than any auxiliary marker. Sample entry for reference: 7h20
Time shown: 5h54
